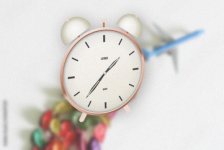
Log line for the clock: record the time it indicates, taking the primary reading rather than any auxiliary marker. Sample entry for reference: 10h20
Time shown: 1h37
